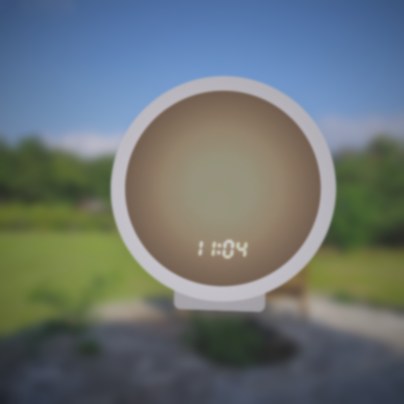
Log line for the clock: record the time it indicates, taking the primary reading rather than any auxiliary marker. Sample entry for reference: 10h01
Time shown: 11h04
